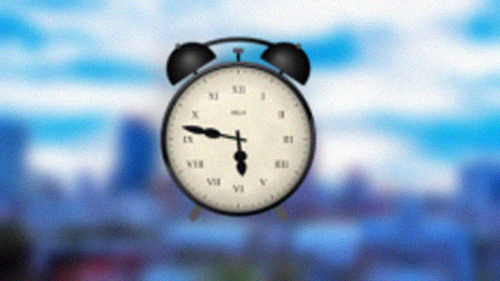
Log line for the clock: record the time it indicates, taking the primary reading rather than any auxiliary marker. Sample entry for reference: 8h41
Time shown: 5h47
